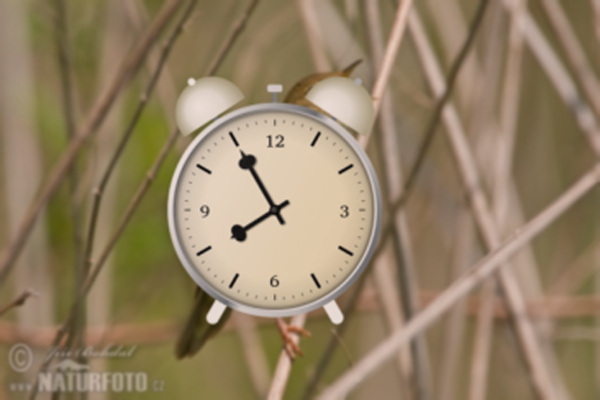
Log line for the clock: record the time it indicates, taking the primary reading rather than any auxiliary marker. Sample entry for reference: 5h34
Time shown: 7h55
